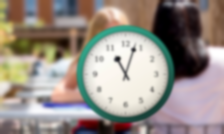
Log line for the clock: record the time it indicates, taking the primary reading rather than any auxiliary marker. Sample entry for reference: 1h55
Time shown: 11h03
